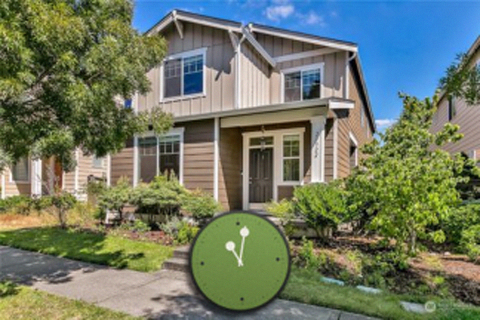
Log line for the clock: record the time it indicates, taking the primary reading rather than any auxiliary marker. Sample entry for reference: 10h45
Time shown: 11h02
